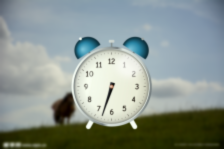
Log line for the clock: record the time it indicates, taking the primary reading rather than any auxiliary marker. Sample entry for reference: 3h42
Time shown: 6h33
